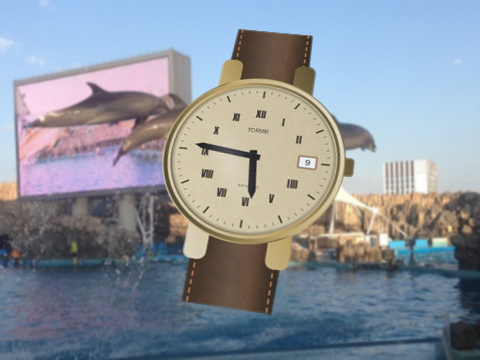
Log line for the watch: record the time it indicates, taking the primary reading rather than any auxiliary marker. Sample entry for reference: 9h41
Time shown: 5h46
